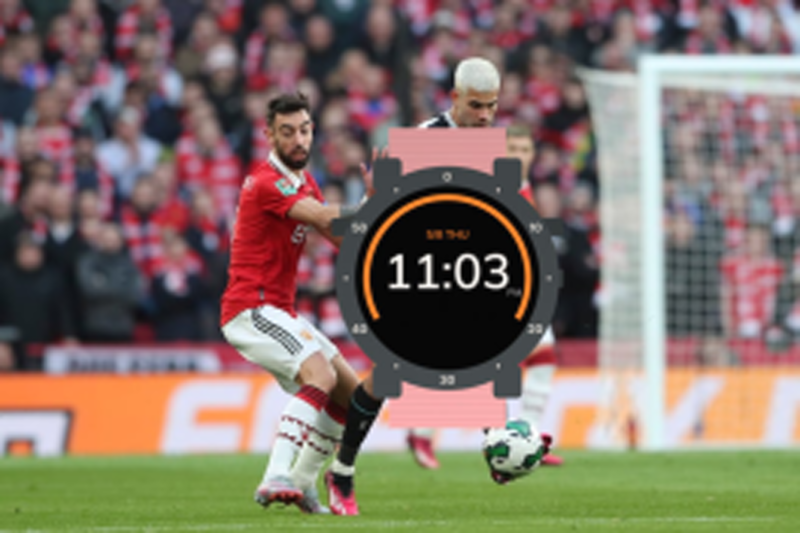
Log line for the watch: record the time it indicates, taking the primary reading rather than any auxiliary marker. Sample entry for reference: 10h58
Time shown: 11h03
